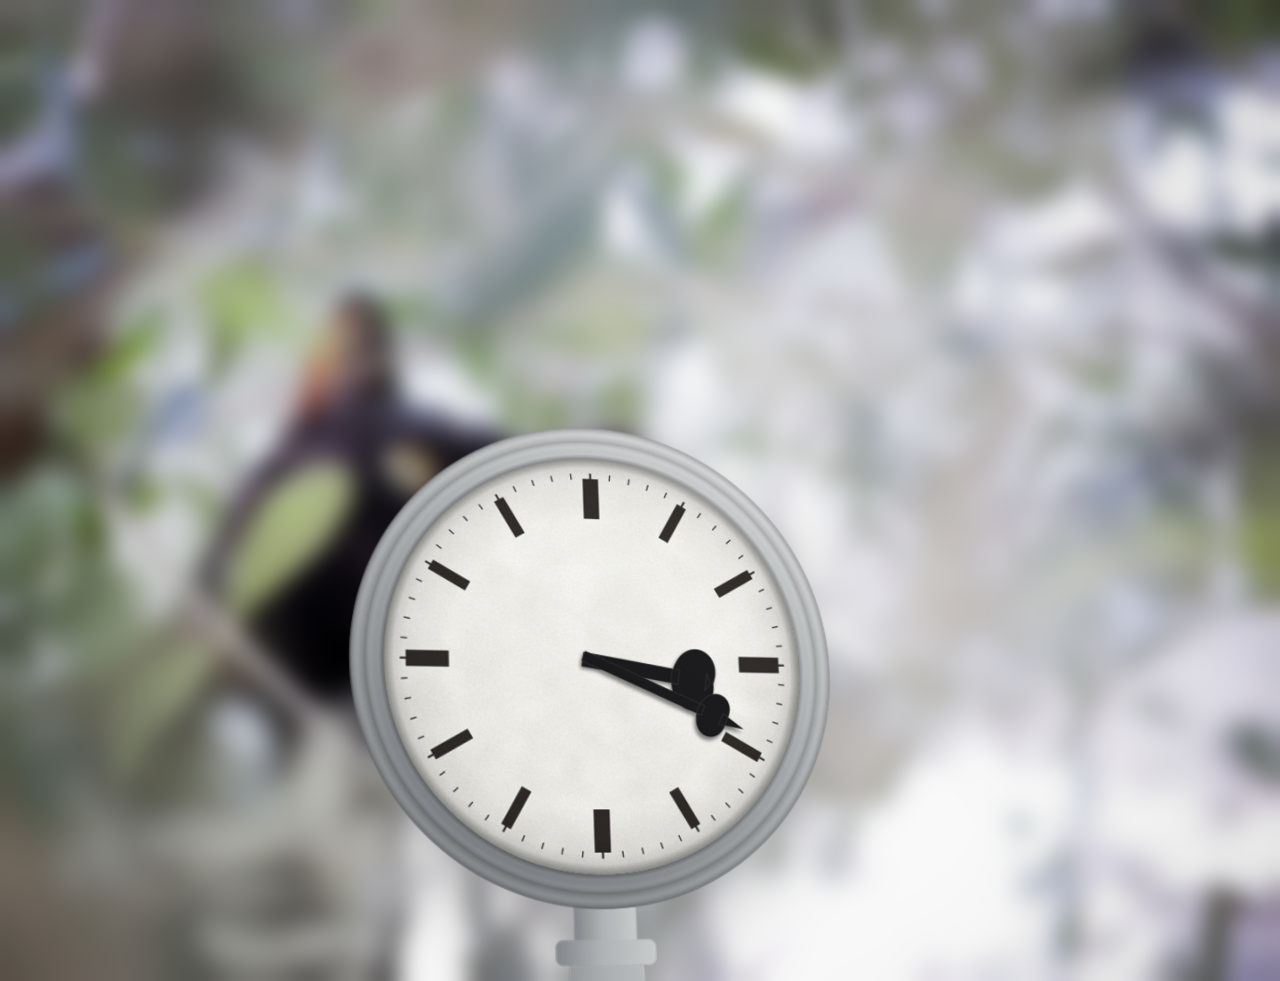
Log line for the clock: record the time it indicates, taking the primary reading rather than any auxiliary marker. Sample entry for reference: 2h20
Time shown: 3h19
